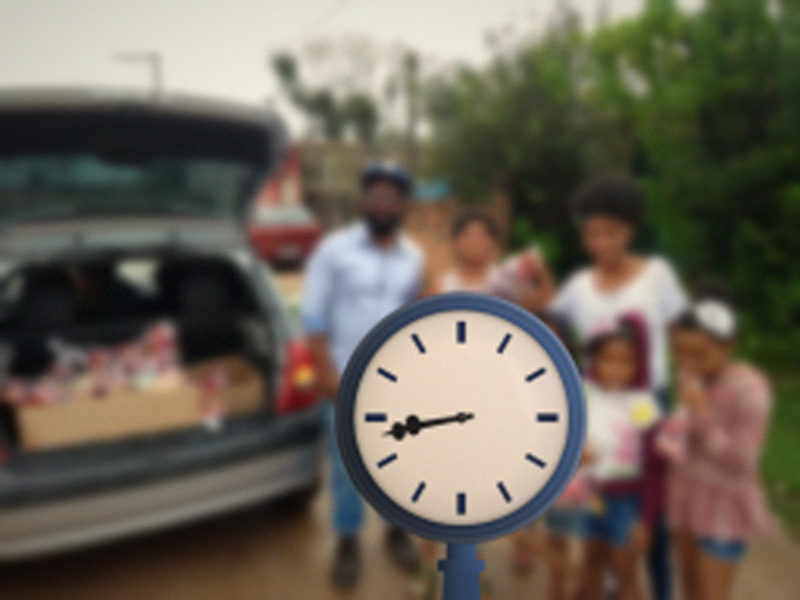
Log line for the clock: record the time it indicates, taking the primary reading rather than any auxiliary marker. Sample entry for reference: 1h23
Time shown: 8h43
